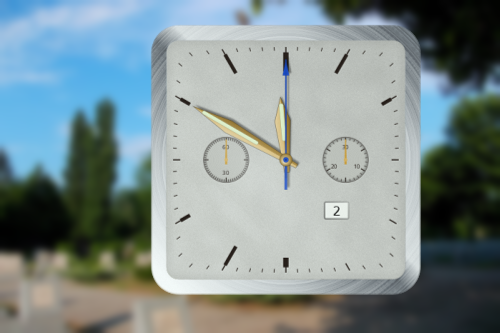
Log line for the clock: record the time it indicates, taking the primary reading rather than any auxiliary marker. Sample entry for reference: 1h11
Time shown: 11h50
